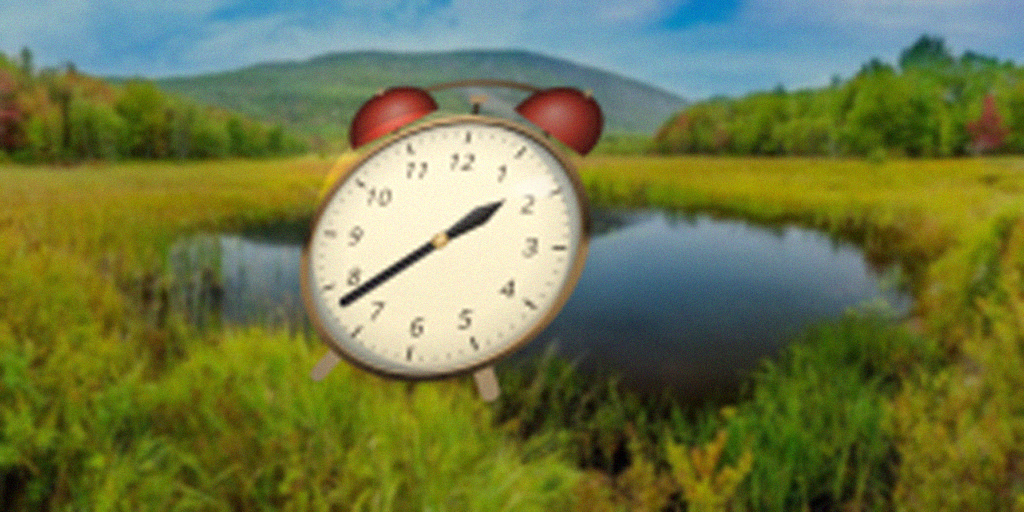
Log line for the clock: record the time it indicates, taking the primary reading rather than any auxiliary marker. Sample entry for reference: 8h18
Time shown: 1h38
